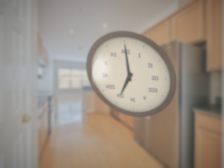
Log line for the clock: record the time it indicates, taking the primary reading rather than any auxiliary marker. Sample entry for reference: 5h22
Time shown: 7h00
